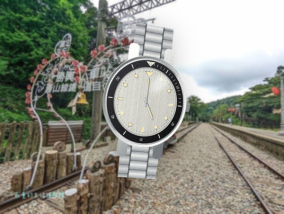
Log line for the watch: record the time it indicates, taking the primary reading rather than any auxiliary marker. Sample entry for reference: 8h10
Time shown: 5h00
